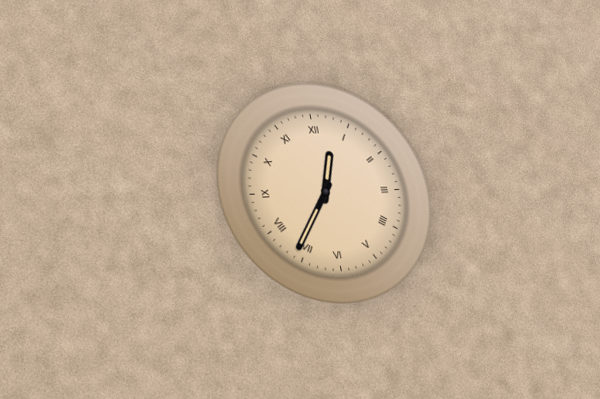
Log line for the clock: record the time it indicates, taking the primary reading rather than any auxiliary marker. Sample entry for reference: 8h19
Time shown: 12h36
